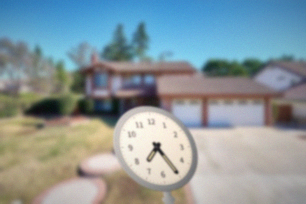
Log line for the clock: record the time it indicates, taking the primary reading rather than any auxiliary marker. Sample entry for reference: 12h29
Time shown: 7h25
